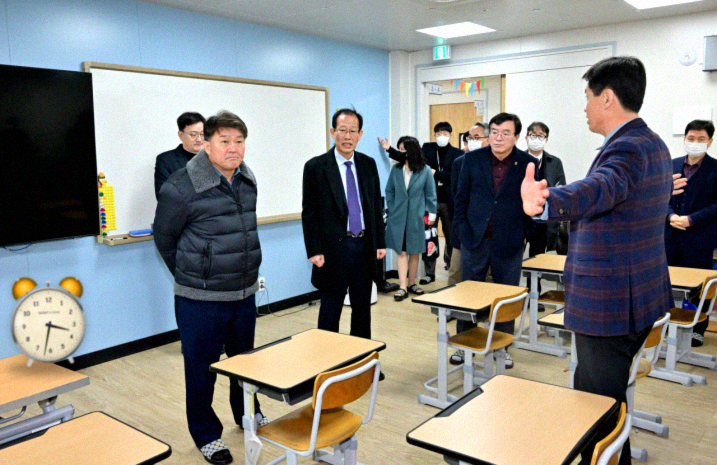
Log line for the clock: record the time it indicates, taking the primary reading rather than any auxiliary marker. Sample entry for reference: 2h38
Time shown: 3h32
